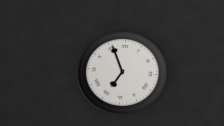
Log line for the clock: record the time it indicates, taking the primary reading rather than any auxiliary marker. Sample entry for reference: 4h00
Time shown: 6h56
